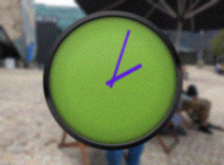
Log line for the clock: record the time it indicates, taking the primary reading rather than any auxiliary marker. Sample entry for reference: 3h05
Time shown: 2h03
